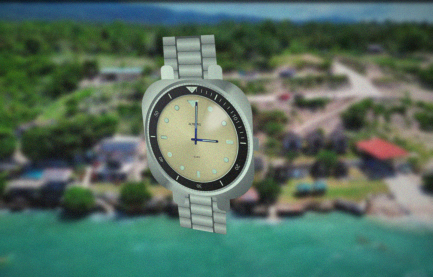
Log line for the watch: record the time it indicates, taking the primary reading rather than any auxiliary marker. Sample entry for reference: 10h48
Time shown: 3h01
